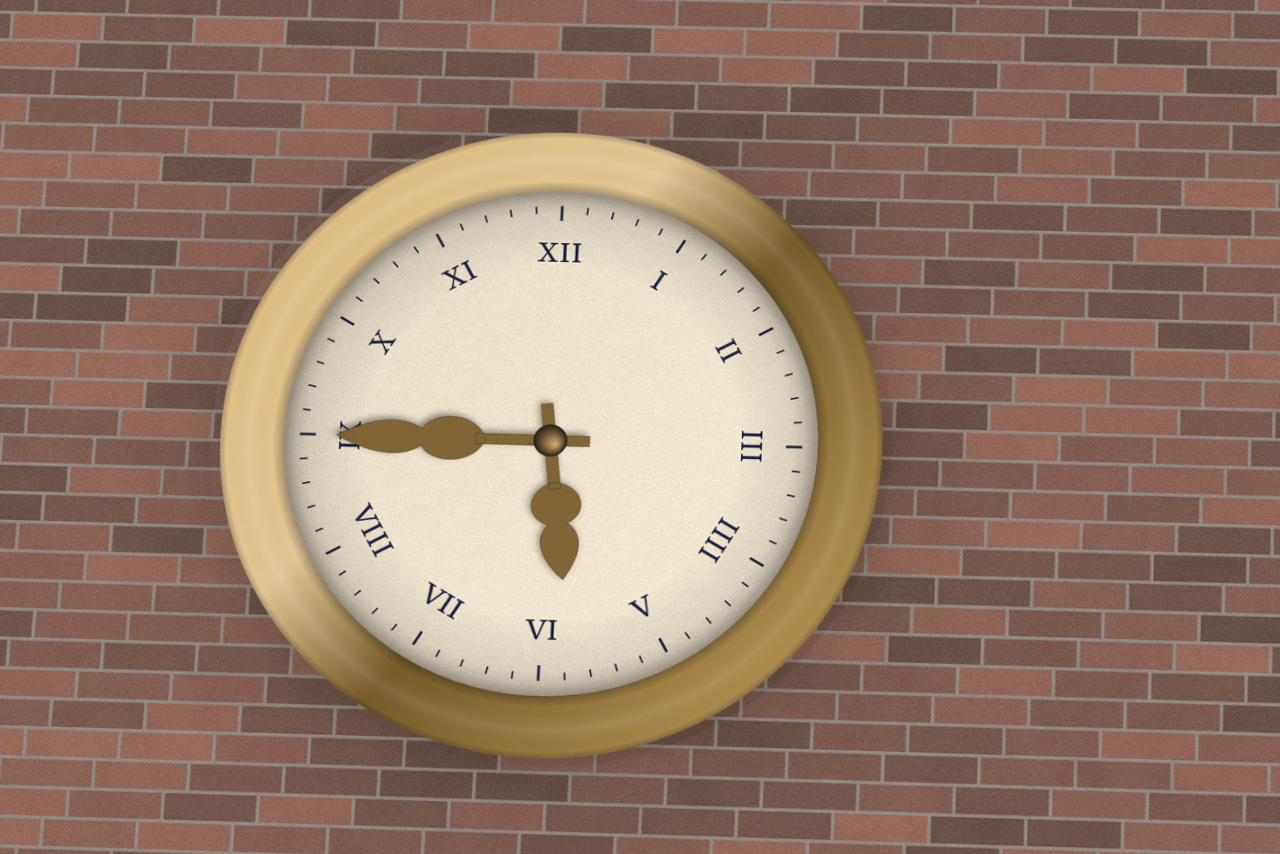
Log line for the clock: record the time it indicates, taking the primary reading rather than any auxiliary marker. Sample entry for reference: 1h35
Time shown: 5h45
